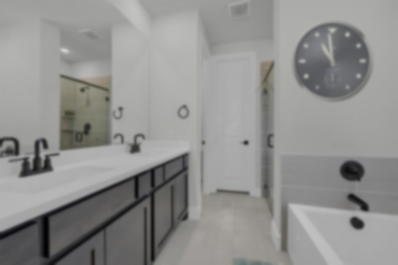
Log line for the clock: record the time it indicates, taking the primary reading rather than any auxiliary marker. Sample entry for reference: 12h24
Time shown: 10h59
